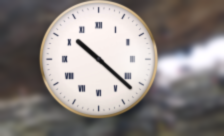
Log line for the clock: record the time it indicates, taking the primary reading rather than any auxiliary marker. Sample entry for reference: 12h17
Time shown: 10h22
